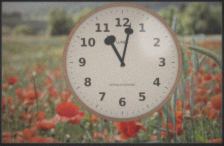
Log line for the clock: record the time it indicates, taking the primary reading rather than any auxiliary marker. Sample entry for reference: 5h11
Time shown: 11h02
